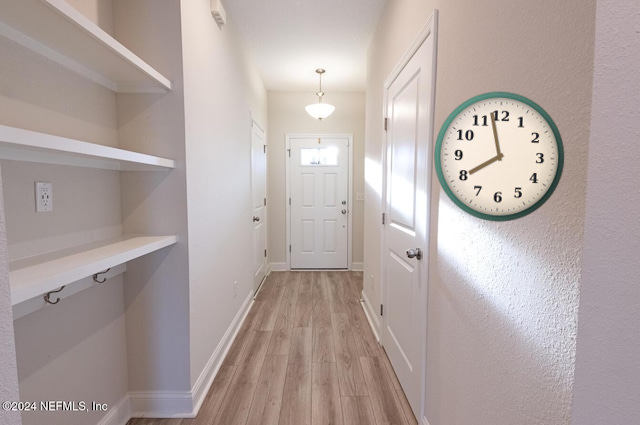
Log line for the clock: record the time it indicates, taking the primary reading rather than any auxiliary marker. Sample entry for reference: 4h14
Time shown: 7h58
